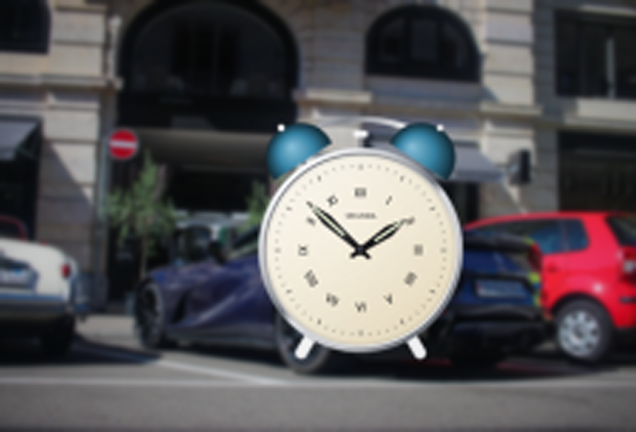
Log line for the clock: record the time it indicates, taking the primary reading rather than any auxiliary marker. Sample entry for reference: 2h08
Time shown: 1h52
